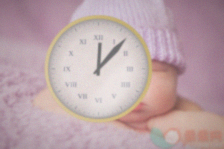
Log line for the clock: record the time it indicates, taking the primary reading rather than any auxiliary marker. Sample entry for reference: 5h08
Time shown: 12h07
